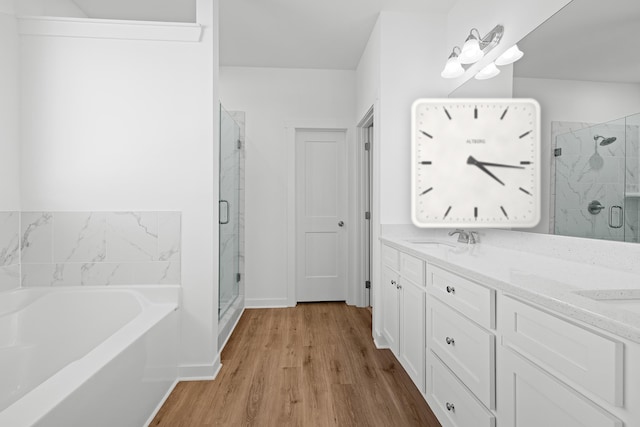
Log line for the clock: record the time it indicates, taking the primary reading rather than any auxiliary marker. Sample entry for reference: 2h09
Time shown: 4h16
